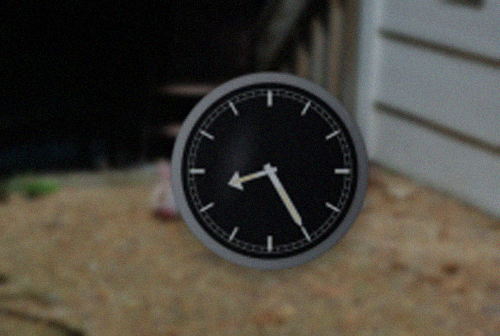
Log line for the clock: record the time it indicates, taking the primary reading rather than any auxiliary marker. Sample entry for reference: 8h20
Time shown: 8h25
